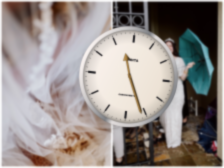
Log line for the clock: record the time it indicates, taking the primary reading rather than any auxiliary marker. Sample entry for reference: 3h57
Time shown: 11h26
